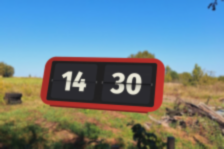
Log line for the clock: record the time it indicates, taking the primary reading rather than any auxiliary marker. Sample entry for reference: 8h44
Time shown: 14h30
